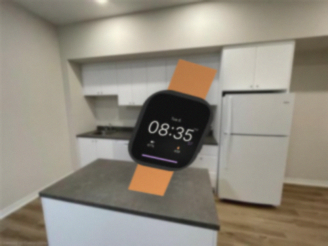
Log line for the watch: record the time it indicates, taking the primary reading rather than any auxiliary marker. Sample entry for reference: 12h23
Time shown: 8h35
